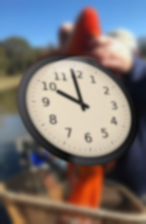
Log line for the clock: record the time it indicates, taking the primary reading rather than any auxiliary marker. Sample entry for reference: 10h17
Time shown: 9h59
